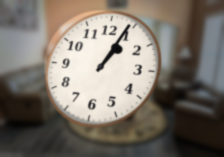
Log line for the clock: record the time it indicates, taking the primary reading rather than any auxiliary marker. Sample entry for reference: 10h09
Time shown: 1h04
